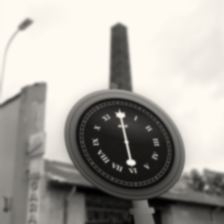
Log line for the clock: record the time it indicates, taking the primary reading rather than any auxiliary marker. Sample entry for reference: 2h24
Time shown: 6h00
